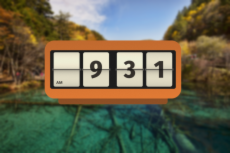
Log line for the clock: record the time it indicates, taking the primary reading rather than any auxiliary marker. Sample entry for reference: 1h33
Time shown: 9h31
